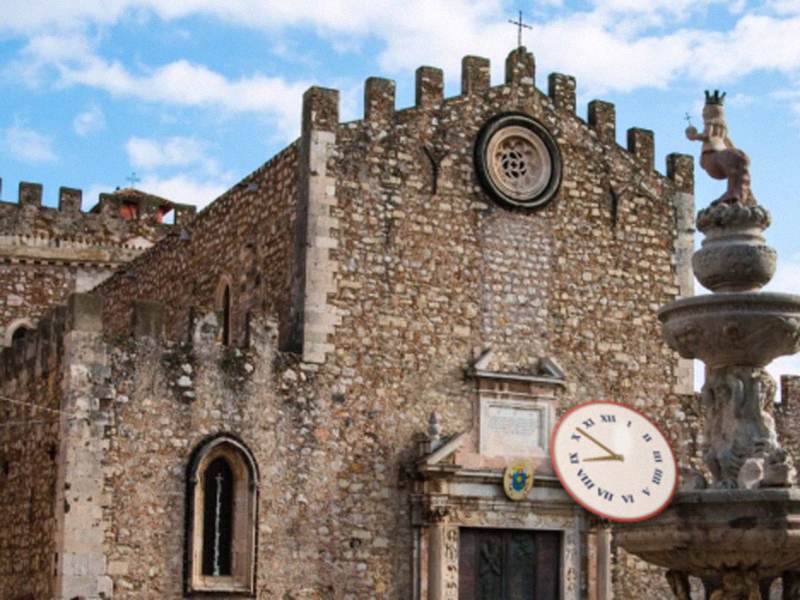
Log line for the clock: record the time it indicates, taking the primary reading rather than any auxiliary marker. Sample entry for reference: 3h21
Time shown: 8h52
